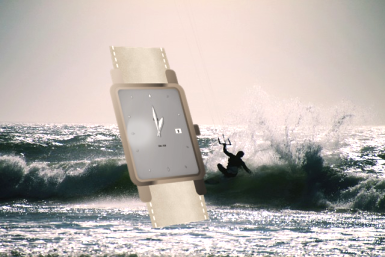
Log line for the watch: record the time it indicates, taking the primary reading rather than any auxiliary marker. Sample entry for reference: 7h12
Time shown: 1h00
